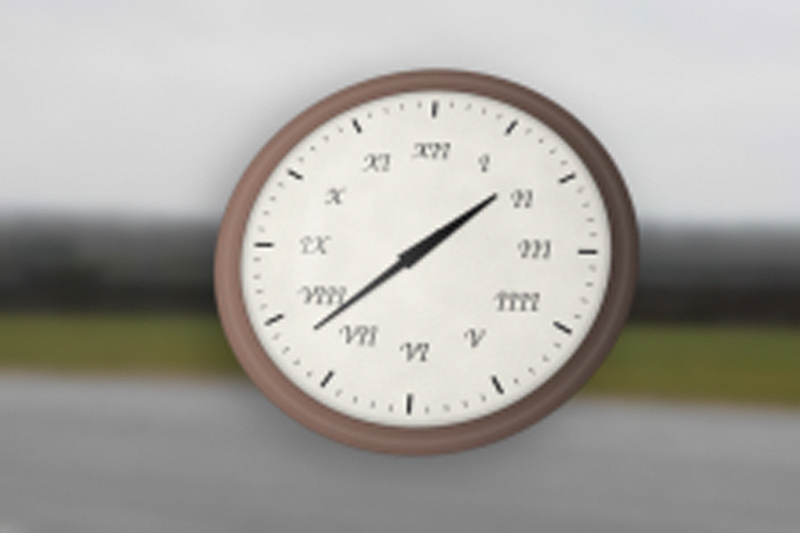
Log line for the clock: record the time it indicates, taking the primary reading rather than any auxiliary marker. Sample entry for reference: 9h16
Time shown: 1h38
